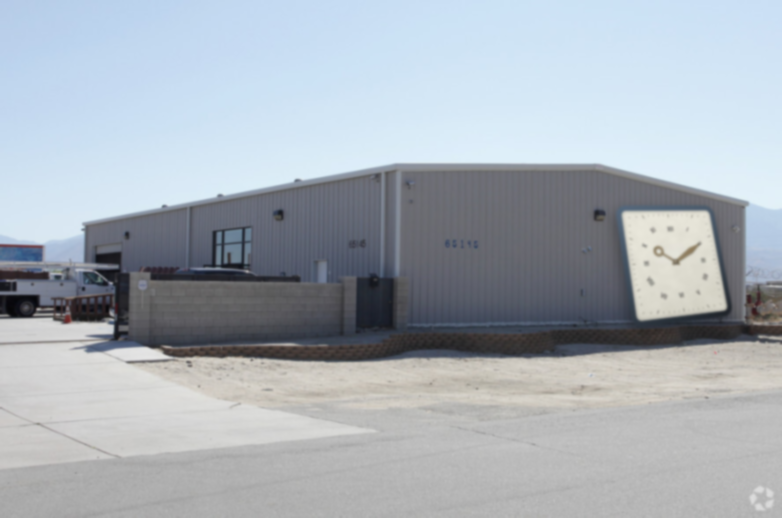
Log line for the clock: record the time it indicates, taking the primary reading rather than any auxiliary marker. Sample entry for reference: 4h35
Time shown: 10h10
